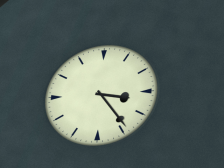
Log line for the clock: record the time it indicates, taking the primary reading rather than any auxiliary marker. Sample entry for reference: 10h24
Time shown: 3h24
